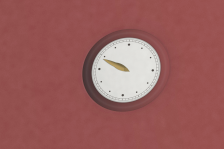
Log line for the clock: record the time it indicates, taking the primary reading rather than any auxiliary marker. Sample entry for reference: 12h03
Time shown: 9h49
